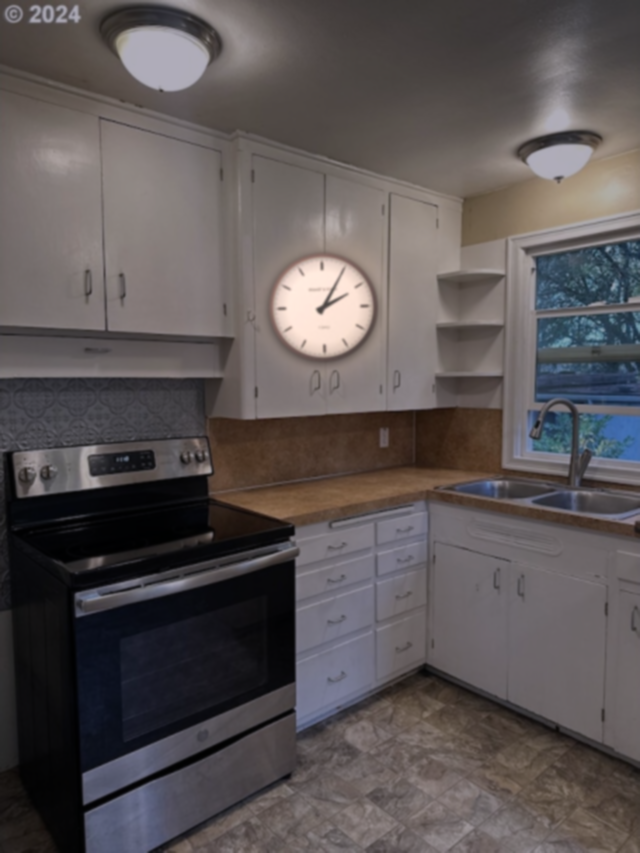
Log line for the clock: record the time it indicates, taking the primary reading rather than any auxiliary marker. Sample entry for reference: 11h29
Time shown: 2h05
